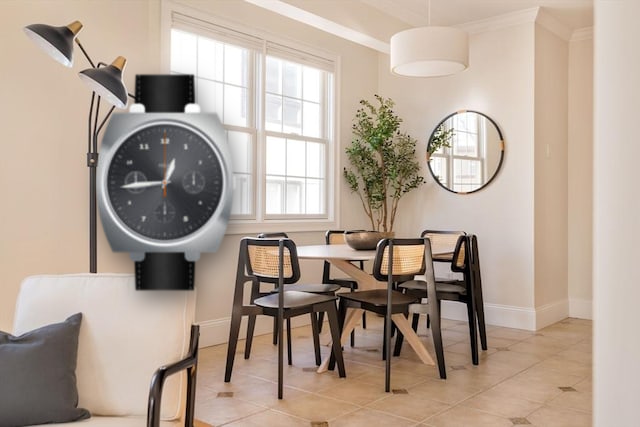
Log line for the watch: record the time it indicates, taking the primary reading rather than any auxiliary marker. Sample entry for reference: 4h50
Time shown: 12h44
